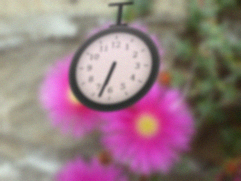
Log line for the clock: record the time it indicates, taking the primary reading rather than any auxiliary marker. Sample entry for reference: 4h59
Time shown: 6h33
